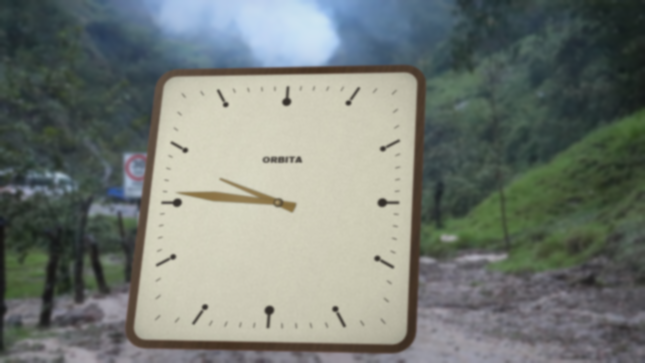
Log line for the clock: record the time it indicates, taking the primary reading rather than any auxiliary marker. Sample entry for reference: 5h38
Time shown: 9h46
